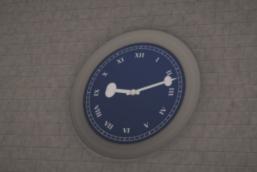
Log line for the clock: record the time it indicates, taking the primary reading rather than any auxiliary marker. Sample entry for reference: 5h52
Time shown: 9h12
